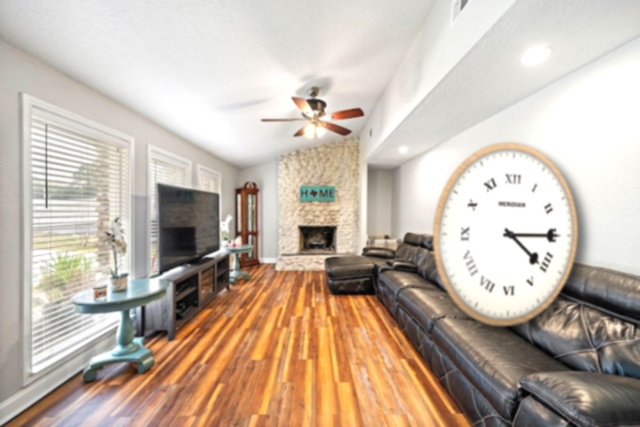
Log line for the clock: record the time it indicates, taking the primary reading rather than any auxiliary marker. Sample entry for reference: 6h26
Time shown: 4h15
